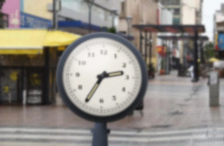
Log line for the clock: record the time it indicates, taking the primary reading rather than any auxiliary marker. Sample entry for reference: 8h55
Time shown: 2h35
